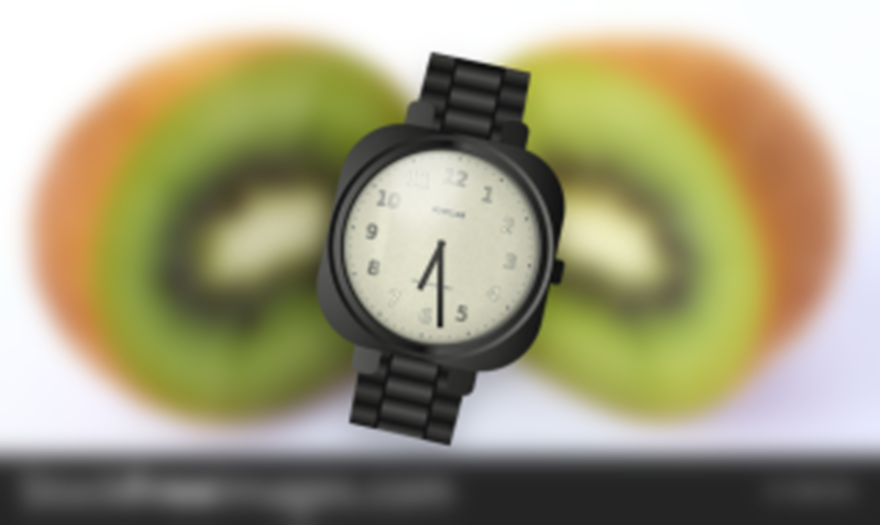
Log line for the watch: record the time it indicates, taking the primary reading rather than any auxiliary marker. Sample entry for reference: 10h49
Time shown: 6h28
